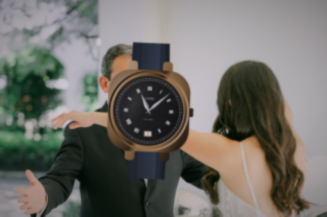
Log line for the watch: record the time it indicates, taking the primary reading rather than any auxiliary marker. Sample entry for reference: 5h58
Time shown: 11h08
